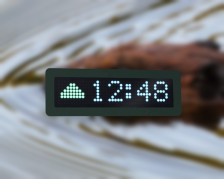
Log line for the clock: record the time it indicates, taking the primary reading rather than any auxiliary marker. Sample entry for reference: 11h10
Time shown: 12h48
